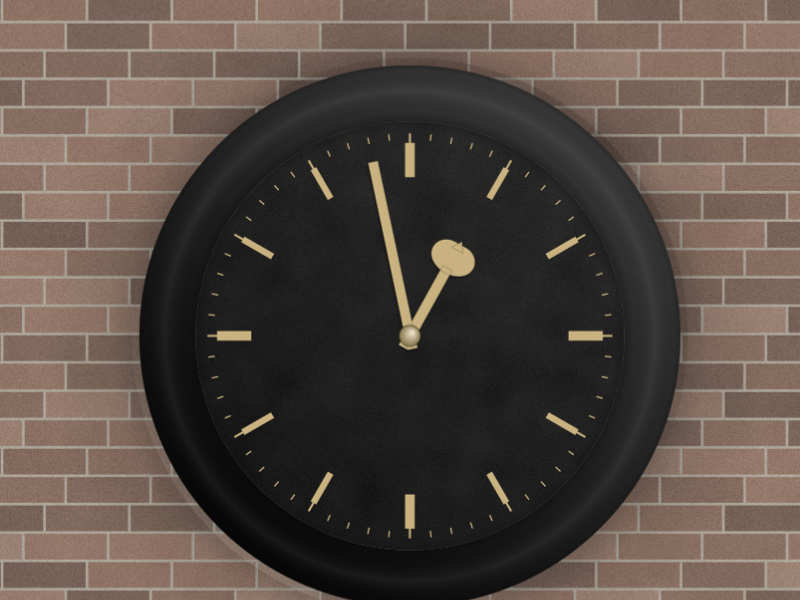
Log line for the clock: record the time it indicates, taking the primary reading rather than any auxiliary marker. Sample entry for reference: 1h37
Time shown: 12h58
